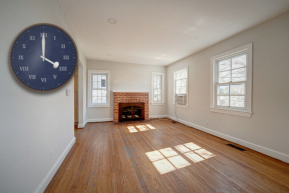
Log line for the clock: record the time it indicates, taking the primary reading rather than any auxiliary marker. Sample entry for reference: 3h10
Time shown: 4h00
